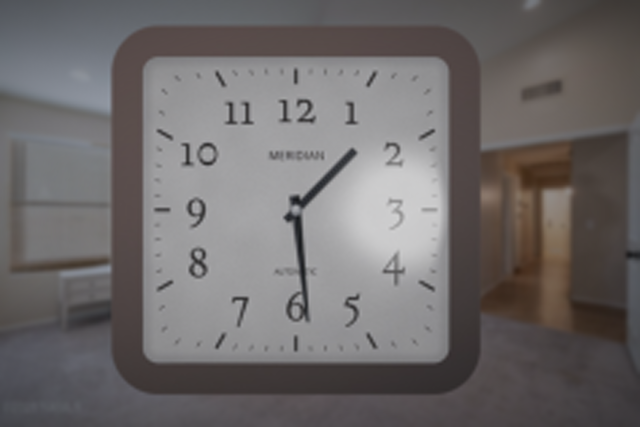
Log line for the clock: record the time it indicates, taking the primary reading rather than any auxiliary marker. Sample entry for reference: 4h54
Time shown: 1h29
